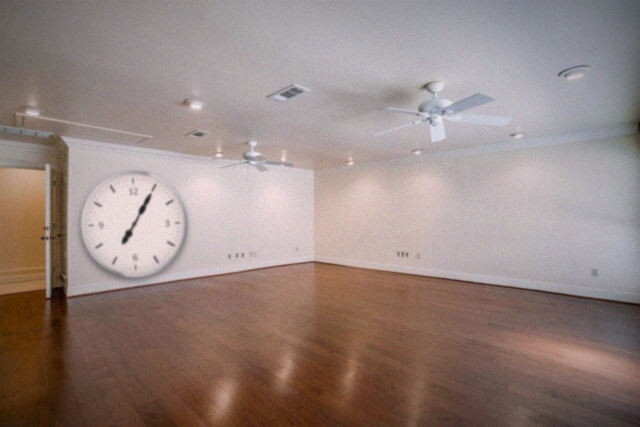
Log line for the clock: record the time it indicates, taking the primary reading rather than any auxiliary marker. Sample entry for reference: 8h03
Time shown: 7h05
